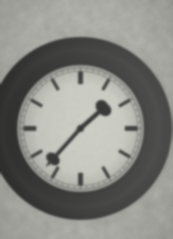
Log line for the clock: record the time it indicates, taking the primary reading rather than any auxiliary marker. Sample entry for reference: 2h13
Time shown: 1h37
